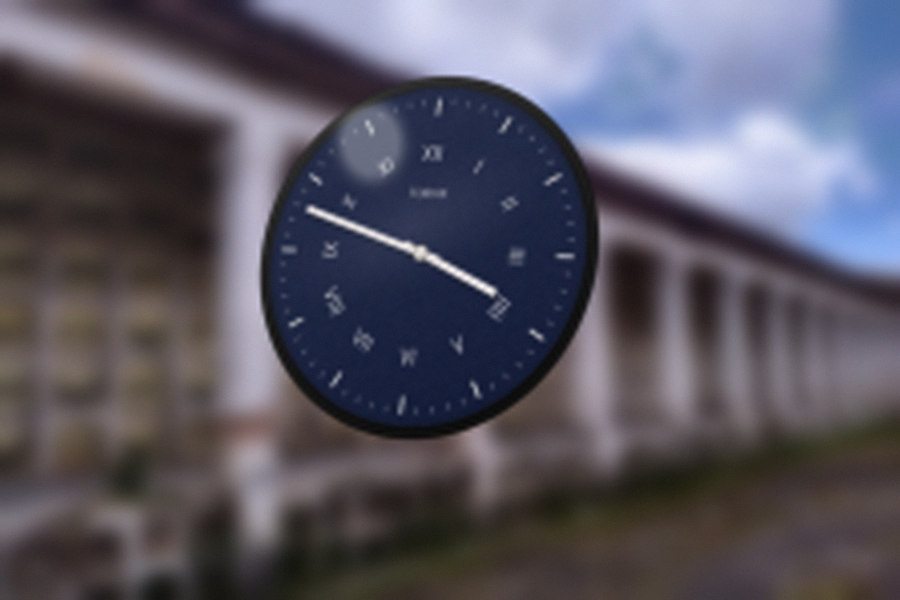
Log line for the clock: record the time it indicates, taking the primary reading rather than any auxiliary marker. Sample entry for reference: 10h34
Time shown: 3h48
